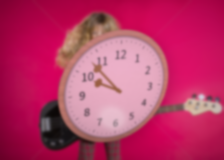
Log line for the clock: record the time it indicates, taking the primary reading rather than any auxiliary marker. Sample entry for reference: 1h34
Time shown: 9h53
